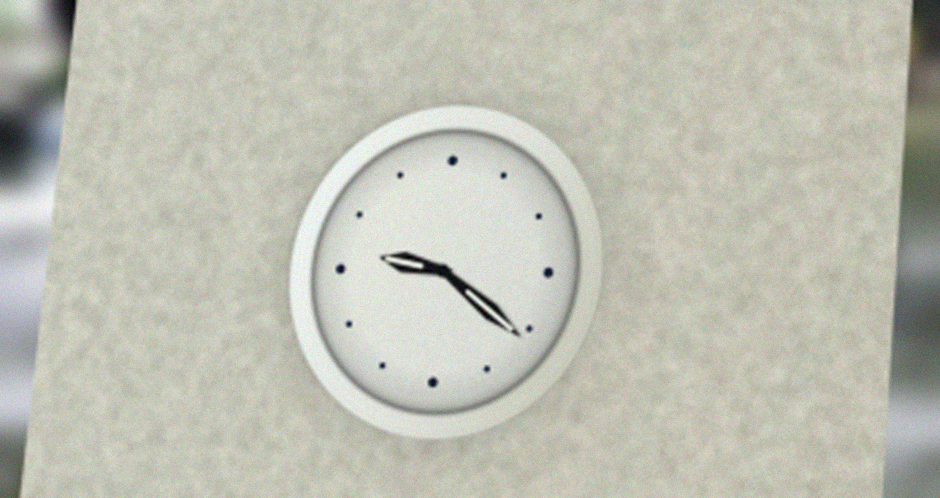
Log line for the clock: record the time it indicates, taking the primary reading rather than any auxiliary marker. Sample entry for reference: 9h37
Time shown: 9h21
